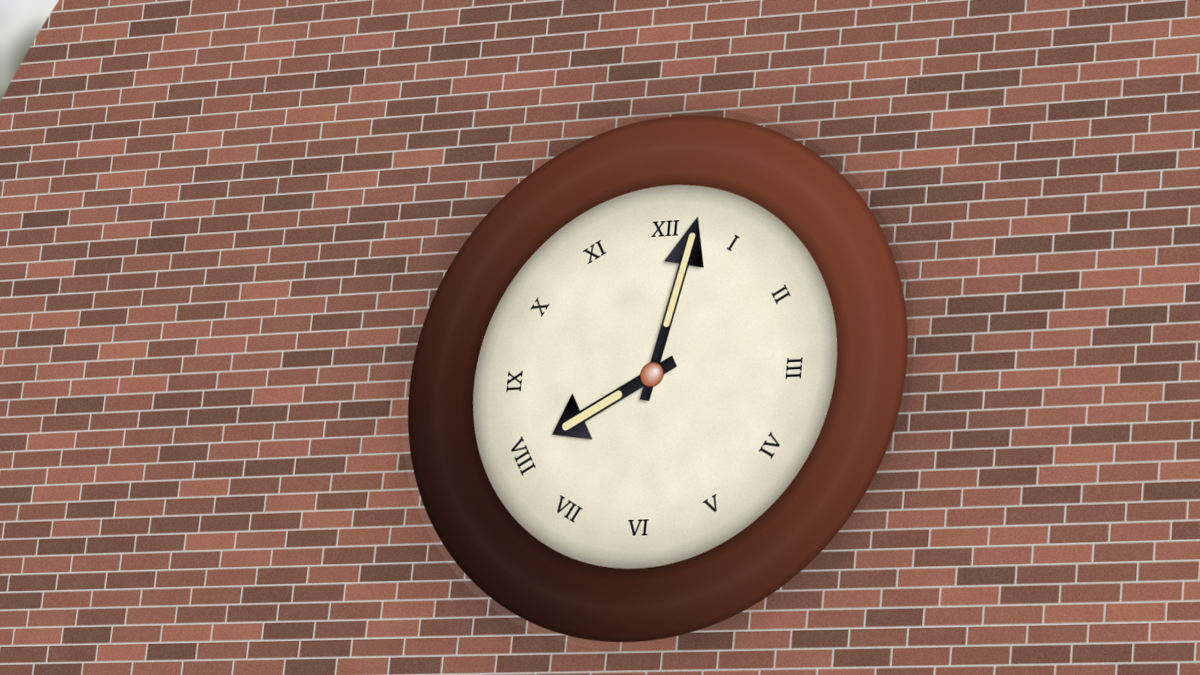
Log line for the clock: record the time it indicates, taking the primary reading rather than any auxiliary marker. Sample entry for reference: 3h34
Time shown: 8h02
